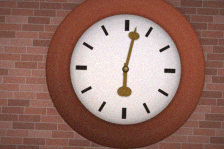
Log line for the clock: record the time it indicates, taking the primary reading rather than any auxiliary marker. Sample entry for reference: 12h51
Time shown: 6h02
